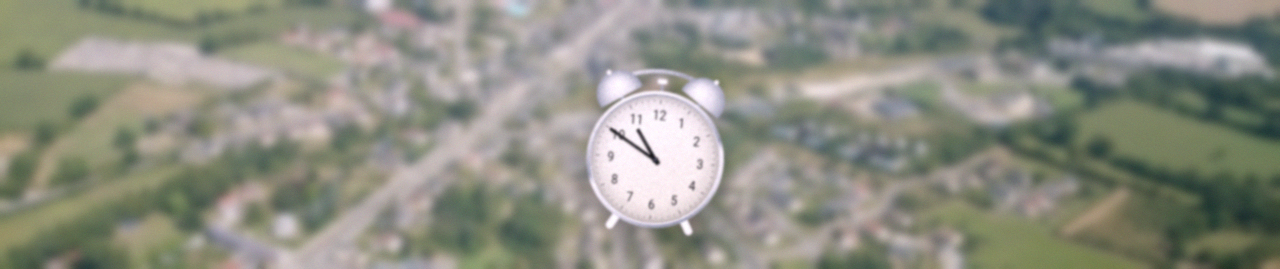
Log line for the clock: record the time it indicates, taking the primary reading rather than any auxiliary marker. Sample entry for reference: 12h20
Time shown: 10h50
